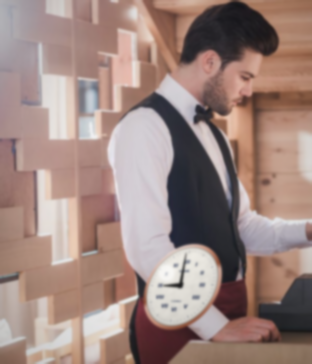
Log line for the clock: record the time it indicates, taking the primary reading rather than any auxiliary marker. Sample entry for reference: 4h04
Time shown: 8h59
